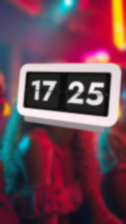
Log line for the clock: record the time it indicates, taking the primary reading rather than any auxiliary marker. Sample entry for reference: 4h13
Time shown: 17h25
